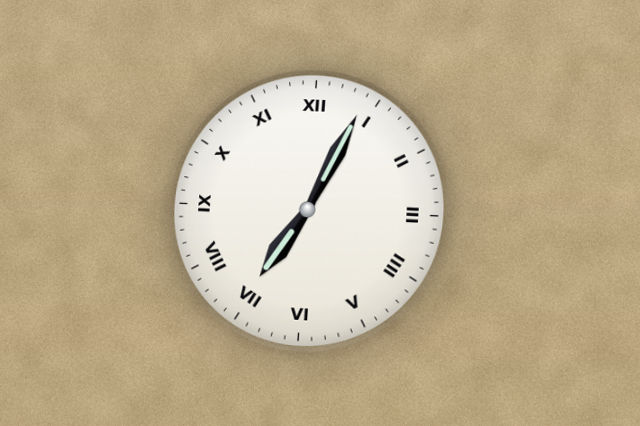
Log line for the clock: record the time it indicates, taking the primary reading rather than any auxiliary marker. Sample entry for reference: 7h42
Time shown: 7h04
